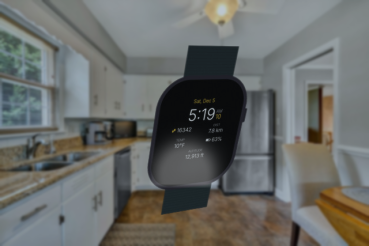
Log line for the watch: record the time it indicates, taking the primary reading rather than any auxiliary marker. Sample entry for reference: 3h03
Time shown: 5h19
